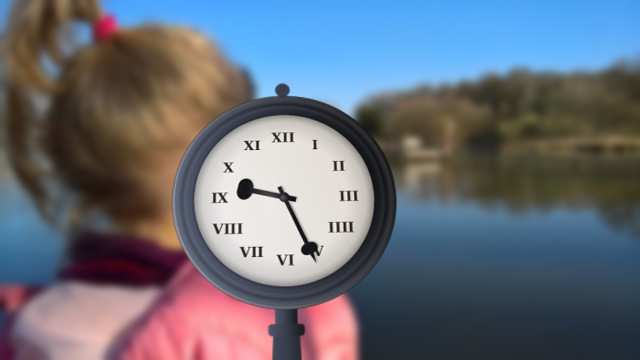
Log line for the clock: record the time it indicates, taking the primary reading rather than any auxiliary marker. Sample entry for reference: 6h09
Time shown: 9h26
